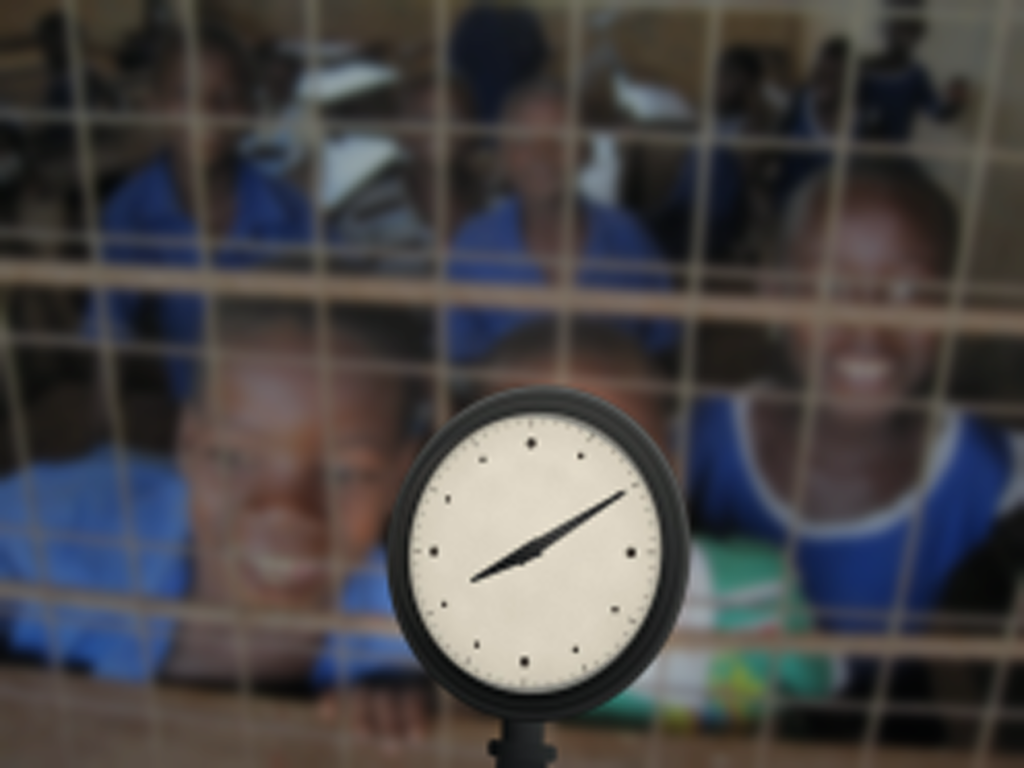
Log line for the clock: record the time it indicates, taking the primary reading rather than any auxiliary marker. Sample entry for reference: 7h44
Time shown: 8h10
